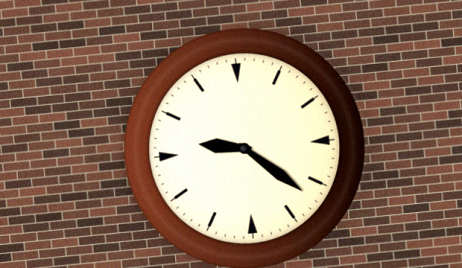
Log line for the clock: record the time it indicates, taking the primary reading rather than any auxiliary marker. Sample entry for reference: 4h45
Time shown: 9h22
